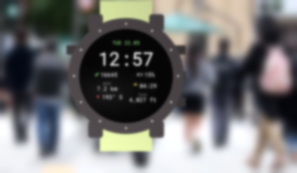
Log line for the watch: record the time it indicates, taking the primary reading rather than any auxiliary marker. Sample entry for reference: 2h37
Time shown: 12h57
